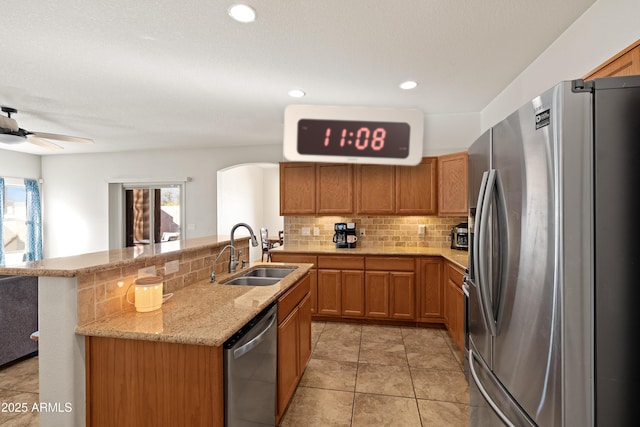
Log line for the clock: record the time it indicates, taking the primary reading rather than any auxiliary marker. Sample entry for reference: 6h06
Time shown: 11h08
